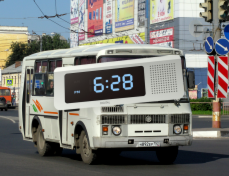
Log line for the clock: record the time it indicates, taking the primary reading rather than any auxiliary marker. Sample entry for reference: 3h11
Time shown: 6h28
